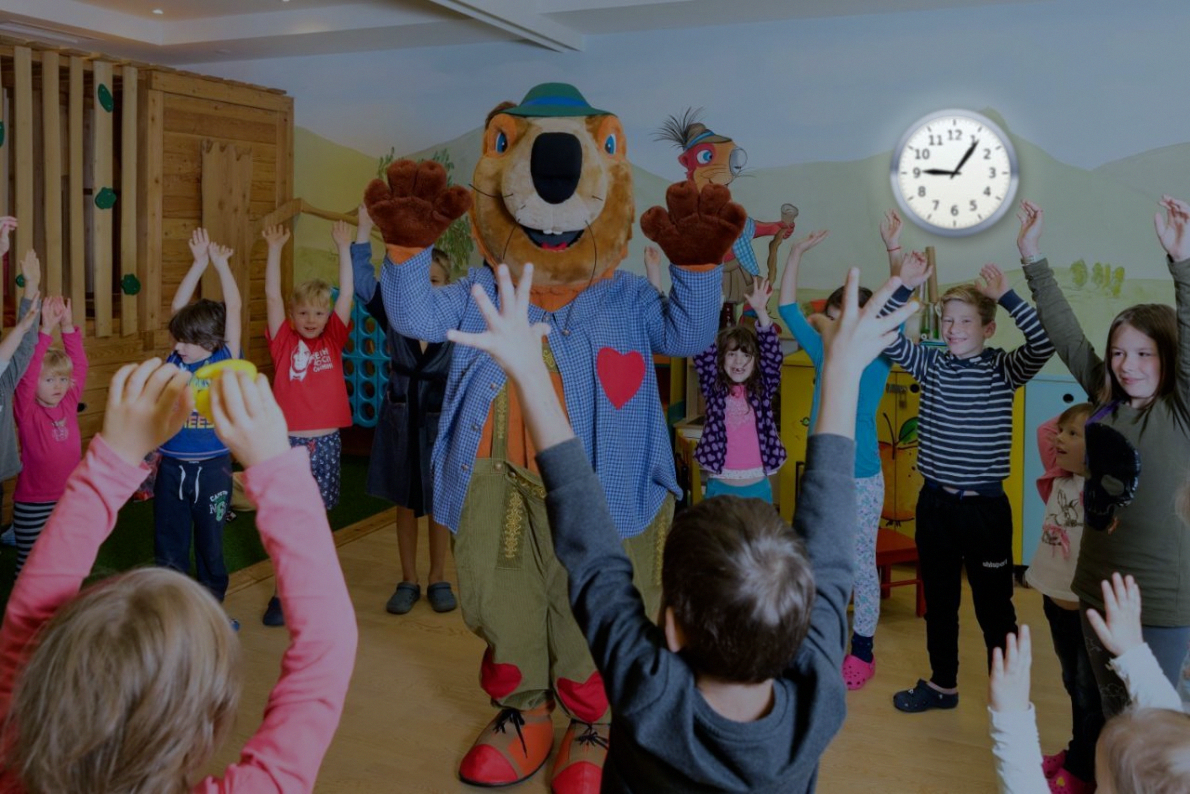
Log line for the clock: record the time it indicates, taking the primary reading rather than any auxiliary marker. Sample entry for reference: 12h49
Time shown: 9h06
